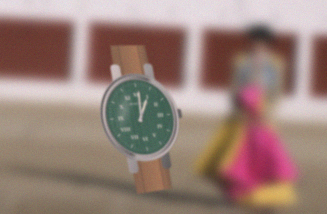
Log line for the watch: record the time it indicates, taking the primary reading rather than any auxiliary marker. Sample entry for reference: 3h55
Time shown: 1h01
